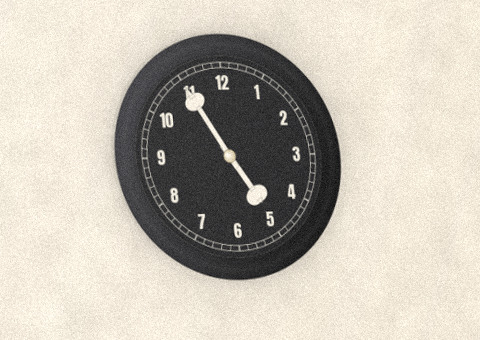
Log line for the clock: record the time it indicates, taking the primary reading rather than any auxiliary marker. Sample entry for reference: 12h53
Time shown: 4h55
